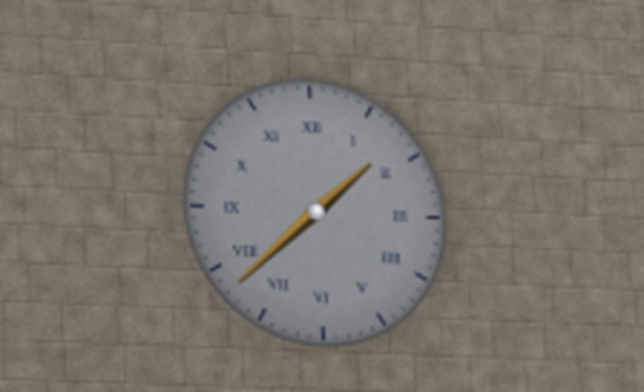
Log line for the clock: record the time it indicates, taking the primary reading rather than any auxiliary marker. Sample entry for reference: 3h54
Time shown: 1h38
